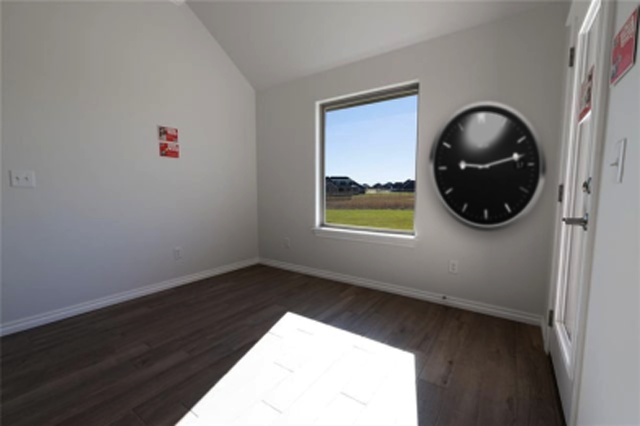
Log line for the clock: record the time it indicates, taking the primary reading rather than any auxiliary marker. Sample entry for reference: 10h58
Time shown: 9h13
